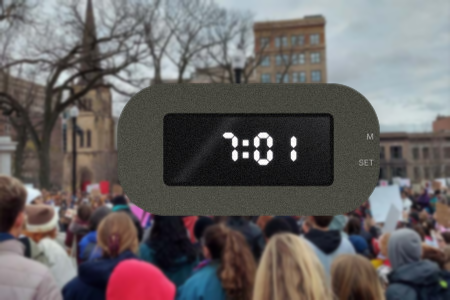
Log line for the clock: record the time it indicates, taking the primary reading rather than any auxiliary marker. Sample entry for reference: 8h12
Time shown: 7h01
